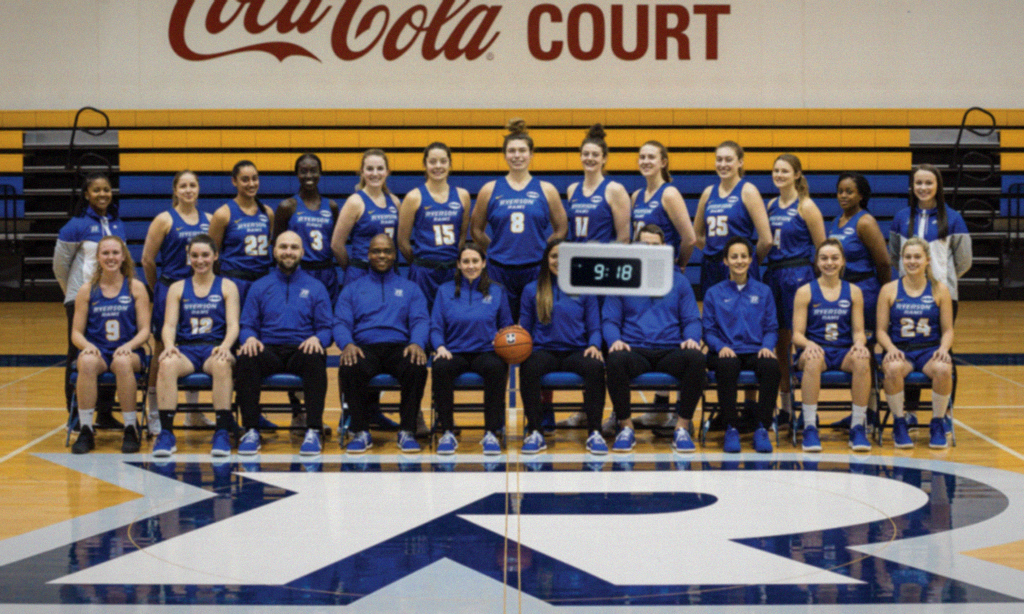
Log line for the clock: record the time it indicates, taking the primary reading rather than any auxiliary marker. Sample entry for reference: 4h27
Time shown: 9h18
